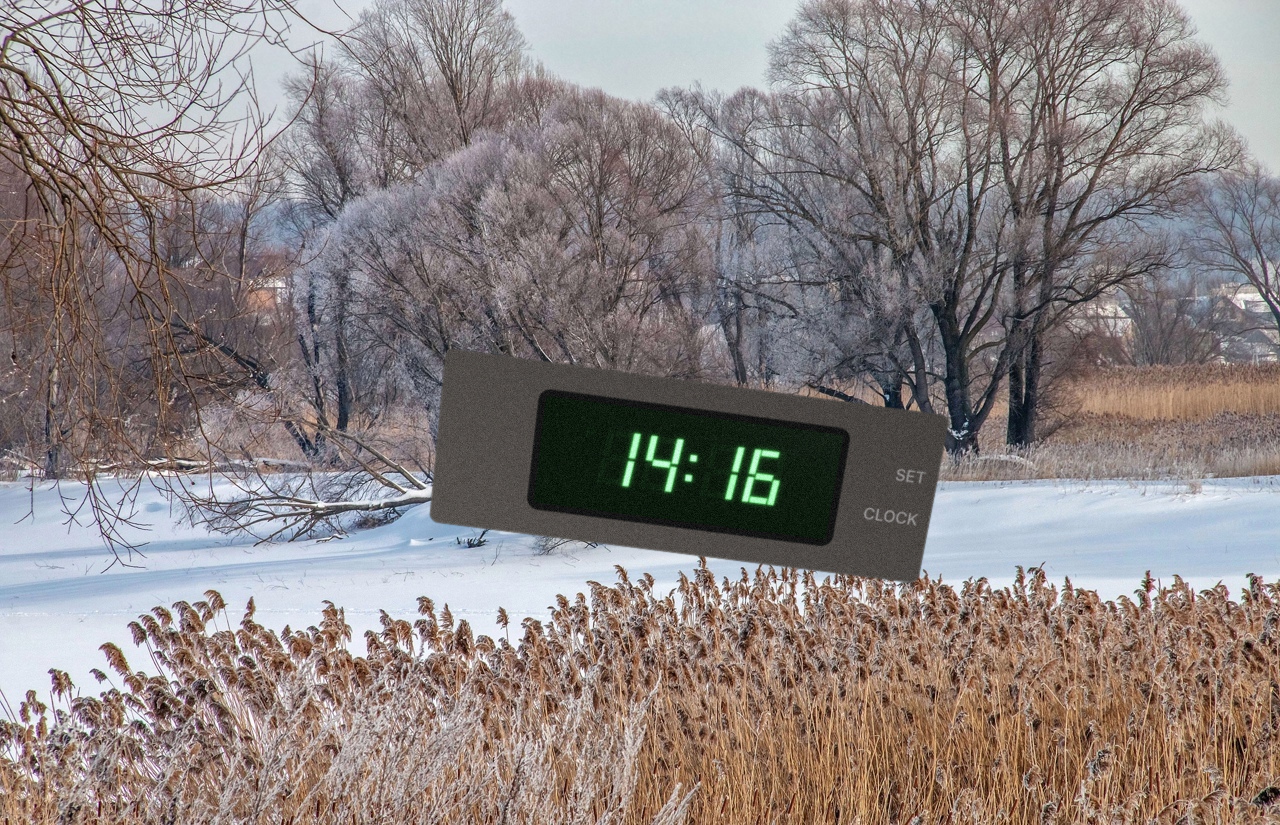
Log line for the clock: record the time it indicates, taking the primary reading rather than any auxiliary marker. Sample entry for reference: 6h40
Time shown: 14h16
